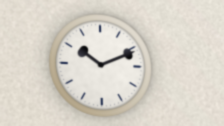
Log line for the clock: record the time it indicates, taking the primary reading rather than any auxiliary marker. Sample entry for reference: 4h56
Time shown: 10h11
